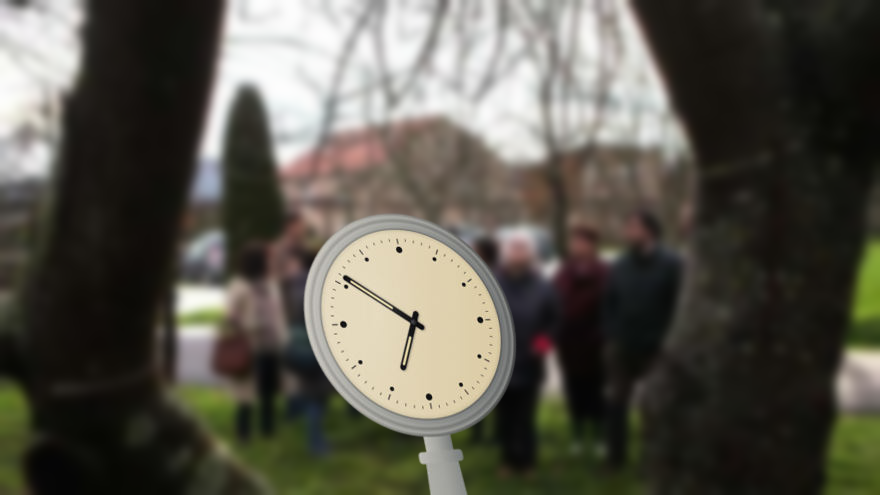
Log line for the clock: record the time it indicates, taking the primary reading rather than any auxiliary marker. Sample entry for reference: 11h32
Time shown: 6h51
